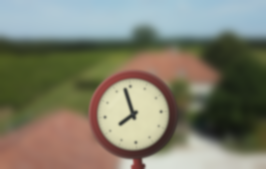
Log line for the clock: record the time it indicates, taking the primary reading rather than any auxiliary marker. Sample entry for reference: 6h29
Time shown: 7h58
